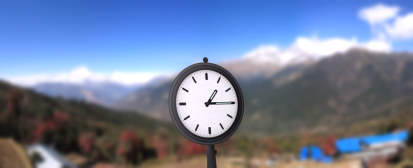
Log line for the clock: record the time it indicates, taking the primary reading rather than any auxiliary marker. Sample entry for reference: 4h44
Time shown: 1h15
